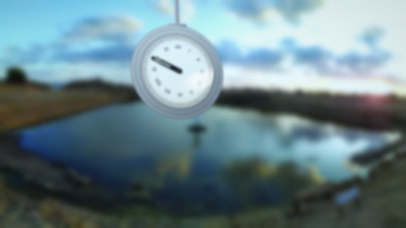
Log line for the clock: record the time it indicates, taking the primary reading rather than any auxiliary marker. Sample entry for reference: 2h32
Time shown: 9h49
